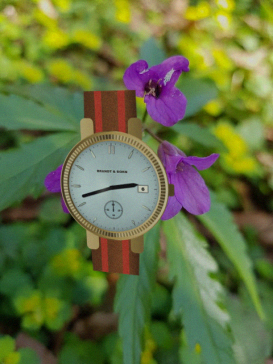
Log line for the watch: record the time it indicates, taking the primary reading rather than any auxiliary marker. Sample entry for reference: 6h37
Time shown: 2h42
